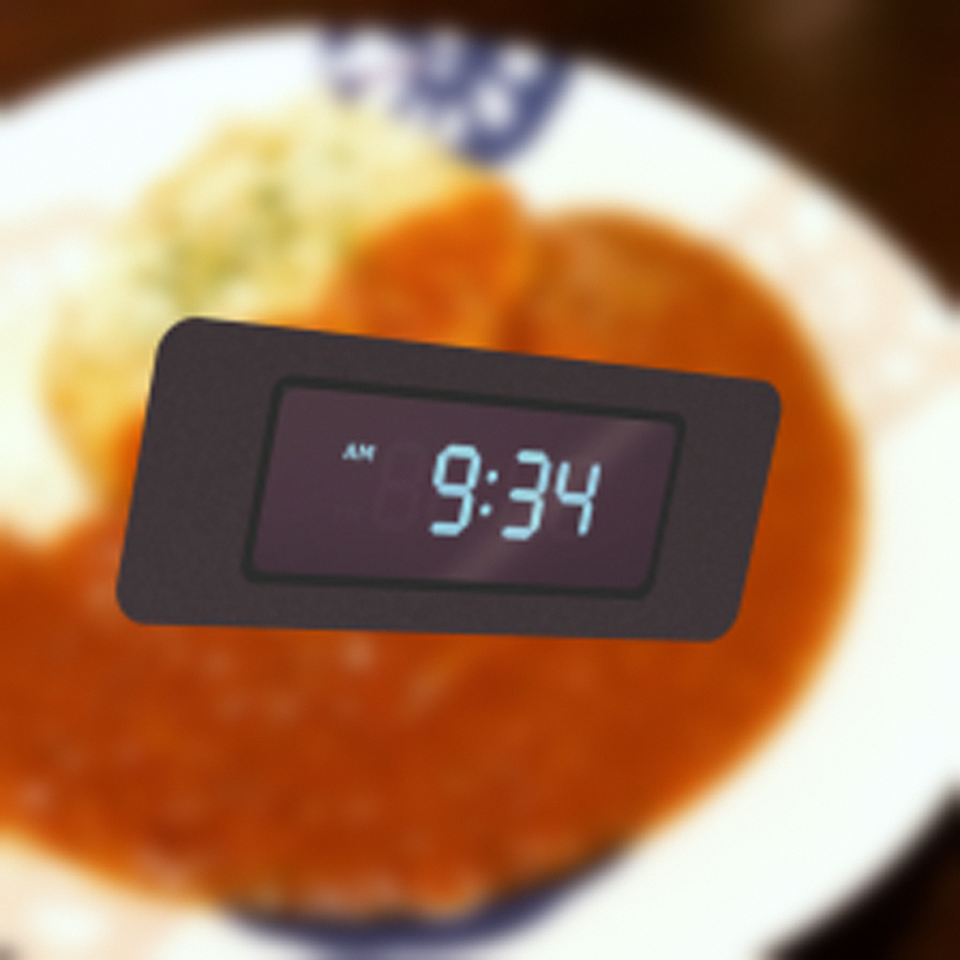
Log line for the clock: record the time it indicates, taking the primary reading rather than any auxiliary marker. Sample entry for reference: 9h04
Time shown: 9h34
